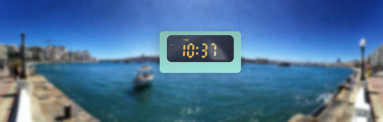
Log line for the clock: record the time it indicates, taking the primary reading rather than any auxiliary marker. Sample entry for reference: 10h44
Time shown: 10h37
